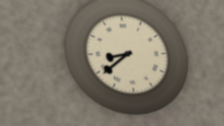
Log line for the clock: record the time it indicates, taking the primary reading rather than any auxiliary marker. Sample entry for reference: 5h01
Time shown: 8h39
